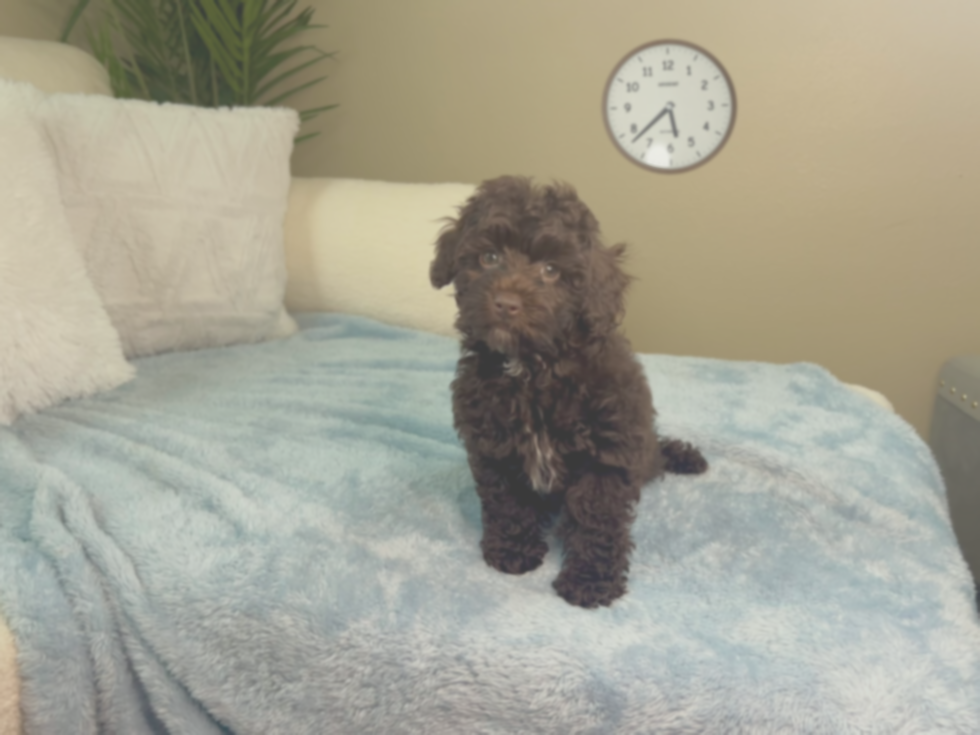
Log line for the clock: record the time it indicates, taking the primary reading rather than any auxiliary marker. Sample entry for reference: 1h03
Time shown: 5h38
